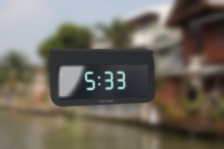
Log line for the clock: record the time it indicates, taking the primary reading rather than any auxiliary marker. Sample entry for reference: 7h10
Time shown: 5h33
